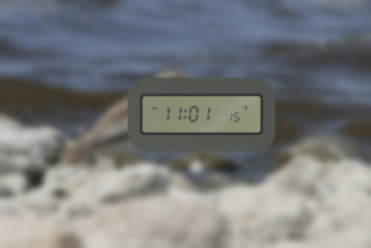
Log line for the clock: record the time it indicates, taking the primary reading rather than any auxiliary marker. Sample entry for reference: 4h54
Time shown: 11h01
